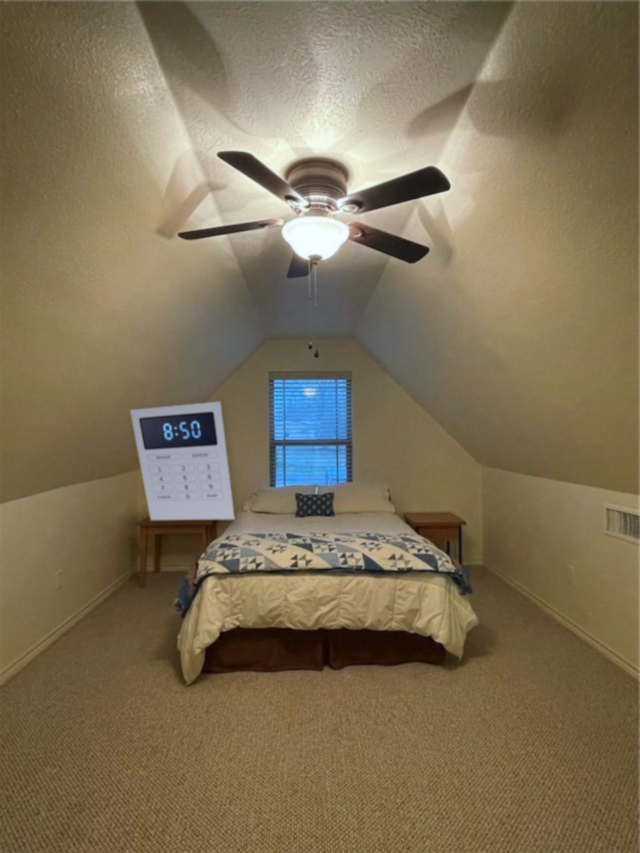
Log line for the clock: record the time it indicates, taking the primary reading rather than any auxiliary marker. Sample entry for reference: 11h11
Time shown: 8h50
